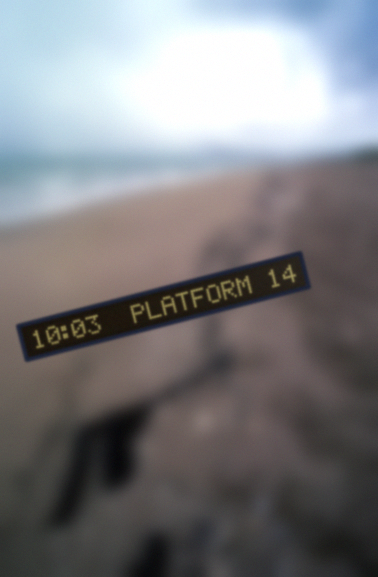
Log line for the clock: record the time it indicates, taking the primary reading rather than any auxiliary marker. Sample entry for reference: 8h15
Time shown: 10h03
